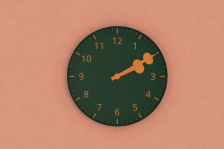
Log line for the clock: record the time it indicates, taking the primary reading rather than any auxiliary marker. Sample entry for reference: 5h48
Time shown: 2h10
